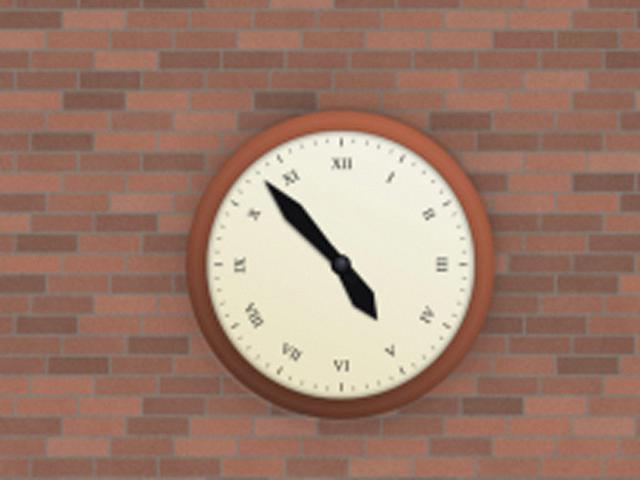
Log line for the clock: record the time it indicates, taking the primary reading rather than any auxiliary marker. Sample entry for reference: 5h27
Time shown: 4h53
